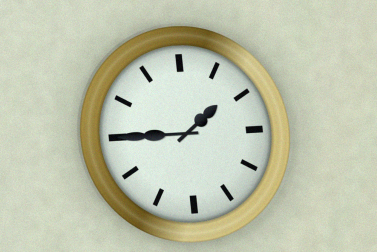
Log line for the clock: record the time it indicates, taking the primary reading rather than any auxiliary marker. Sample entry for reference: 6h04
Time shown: 1h45
